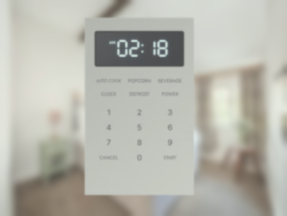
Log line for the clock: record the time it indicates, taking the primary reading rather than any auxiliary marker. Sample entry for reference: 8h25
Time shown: 2h18
